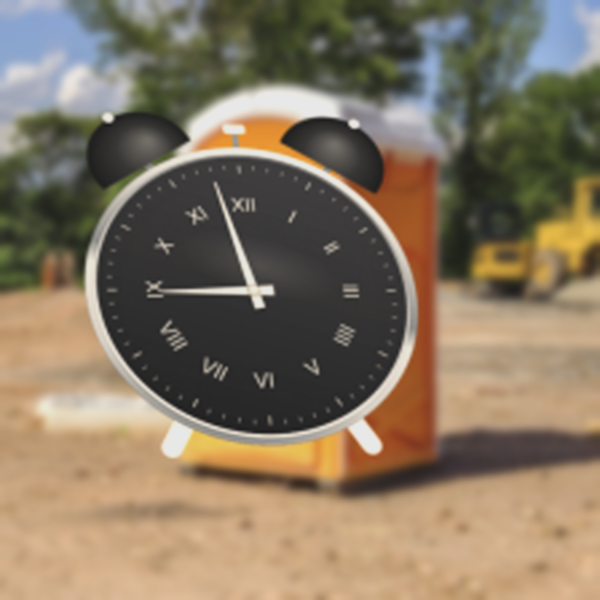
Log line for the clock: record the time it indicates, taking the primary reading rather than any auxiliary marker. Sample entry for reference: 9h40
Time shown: 8h58
